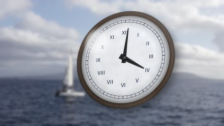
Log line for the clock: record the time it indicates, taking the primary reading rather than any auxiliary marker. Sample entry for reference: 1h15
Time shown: 4h01
